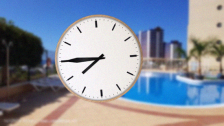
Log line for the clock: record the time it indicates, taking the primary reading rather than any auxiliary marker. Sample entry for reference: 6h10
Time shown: 7h45
